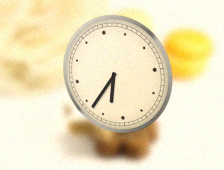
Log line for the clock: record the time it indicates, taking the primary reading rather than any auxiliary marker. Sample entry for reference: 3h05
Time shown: 6h38
